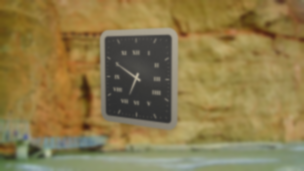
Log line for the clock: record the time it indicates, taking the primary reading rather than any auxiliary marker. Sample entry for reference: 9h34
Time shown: 6h50
